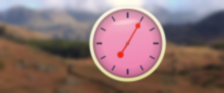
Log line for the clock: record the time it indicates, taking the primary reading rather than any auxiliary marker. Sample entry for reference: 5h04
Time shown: 7h05
